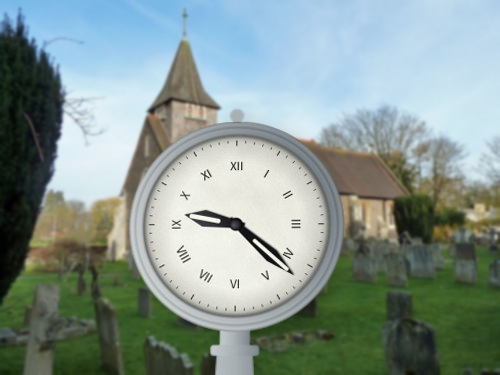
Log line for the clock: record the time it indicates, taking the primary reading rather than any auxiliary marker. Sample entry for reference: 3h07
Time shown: 9h22
